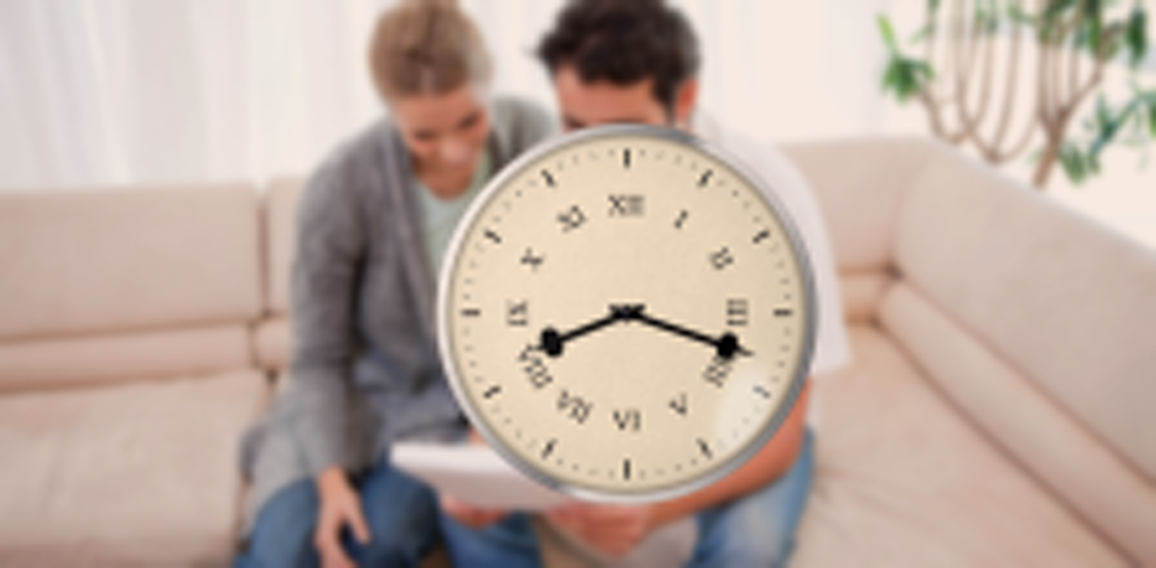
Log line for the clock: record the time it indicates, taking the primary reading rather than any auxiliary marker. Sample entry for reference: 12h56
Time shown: 8h18
